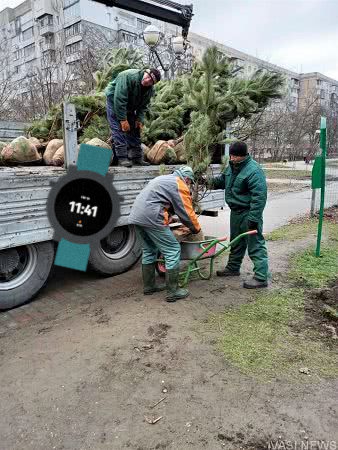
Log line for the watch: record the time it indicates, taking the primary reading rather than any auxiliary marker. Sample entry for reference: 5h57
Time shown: 11h41
